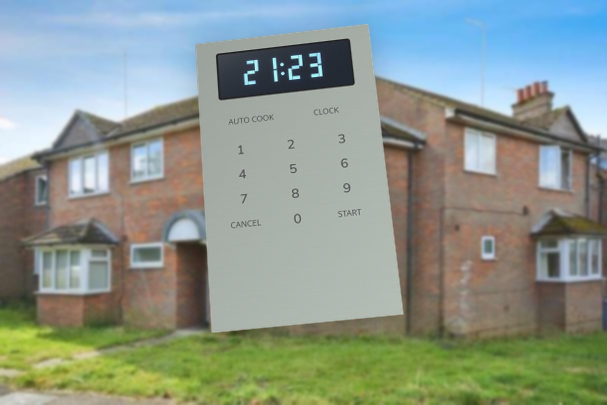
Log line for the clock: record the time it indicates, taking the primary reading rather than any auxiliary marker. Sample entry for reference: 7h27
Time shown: 21h23
